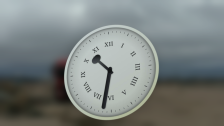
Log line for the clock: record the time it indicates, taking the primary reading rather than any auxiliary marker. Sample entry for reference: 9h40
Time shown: 10h32
